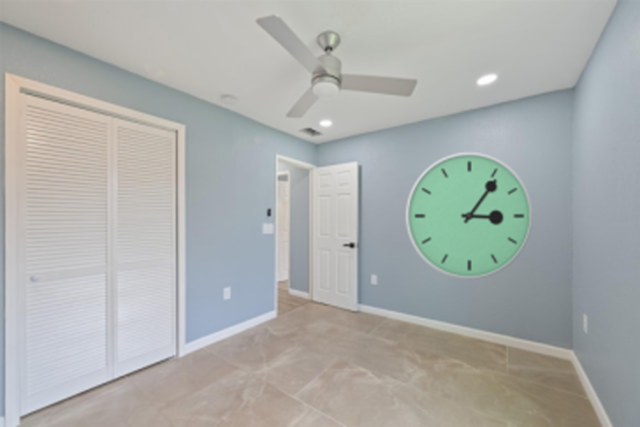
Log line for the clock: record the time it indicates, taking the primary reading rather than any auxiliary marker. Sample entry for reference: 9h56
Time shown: 3h06
